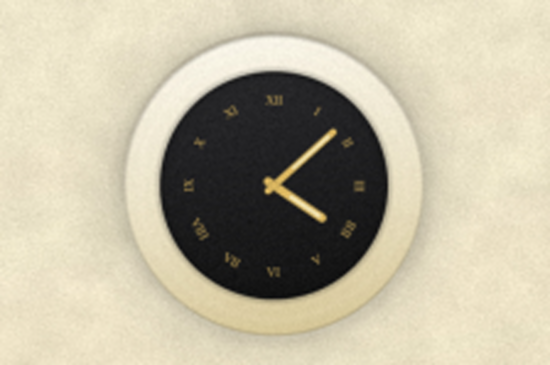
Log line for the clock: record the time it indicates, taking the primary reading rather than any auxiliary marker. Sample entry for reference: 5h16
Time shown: 4h08
